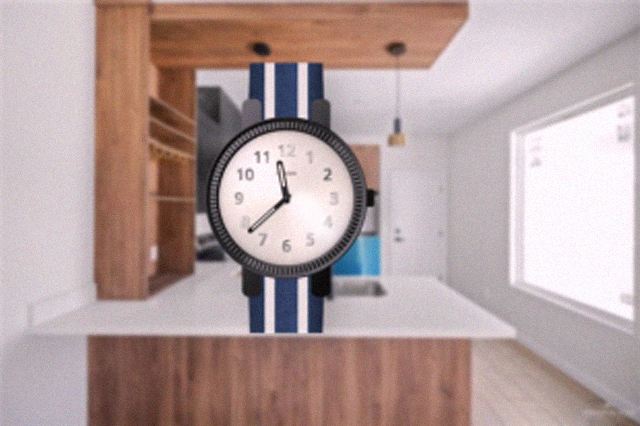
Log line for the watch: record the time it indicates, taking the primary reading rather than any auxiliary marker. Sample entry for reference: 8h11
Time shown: 11h38
